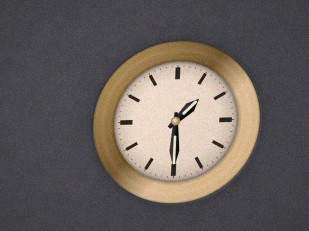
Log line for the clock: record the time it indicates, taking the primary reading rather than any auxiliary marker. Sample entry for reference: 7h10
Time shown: 1h30
